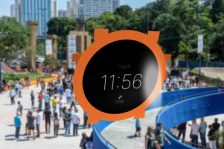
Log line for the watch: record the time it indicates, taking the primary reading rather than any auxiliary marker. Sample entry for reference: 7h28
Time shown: 11h56
